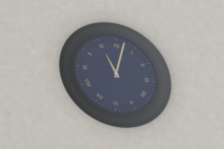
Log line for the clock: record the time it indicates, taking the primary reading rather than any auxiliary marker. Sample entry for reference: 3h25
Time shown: 11h02
